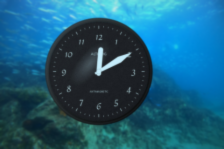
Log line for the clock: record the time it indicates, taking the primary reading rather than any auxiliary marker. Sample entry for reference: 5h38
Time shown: 12h10
